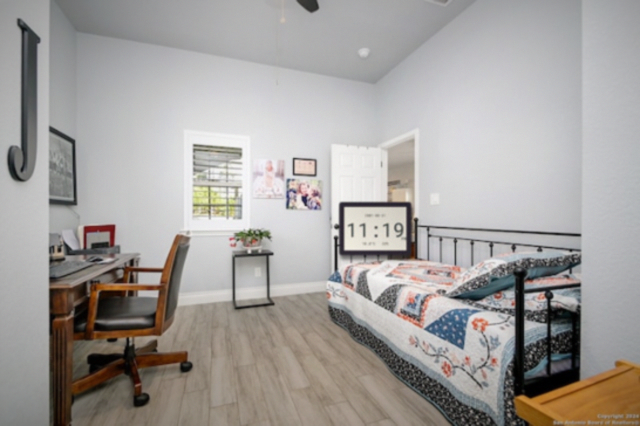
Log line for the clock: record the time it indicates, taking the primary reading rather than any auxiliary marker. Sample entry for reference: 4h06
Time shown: 11h19
